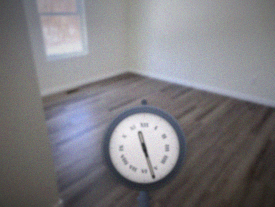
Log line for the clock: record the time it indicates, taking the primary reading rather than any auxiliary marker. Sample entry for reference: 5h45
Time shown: 11h27
